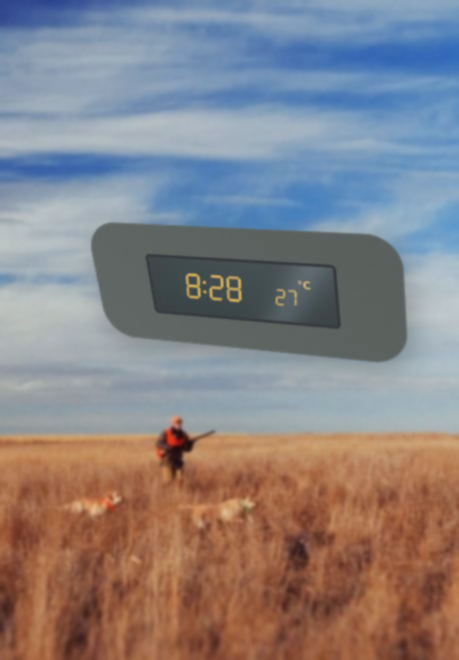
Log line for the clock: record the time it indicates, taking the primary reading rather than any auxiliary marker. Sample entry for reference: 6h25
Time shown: 8h28
